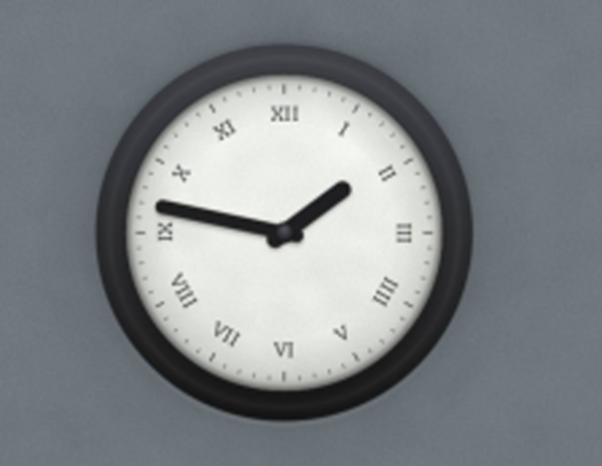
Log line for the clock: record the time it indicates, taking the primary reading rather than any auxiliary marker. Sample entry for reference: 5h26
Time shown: 1h47
